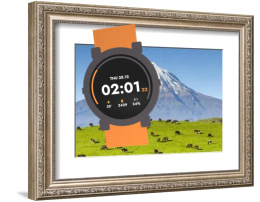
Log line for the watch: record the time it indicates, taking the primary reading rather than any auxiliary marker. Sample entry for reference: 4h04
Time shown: 2h01
